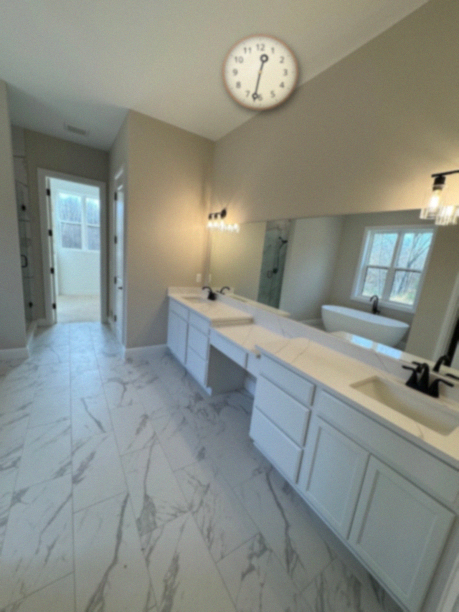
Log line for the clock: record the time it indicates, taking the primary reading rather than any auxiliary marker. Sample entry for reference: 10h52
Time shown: 12h32
